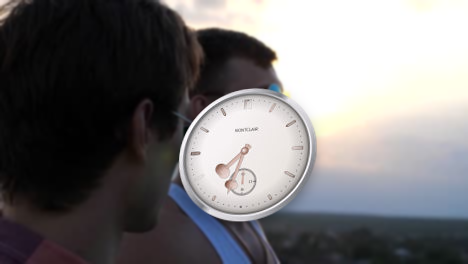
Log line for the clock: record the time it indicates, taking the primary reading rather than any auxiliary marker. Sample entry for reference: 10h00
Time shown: 7h33
